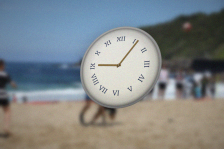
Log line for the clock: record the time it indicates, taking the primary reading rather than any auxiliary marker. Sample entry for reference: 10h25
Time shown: 9h06
